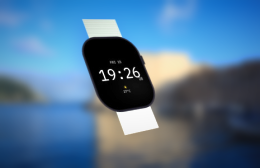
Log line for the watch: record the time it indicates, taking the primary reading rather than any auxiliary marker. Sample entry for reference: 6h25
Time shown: 19h26
